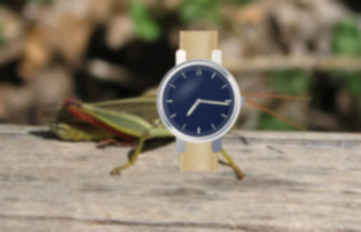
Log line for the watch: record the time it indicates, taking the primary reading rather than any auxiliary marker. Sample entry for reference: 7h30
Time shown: 7h16
